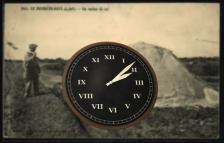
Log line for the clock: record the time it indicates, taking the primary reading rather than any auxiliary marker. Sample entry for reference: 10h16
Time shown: 2h08
